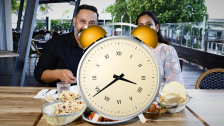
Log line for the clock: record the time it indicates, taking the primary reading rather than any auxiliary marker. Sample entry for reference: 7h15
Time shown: 3h39
